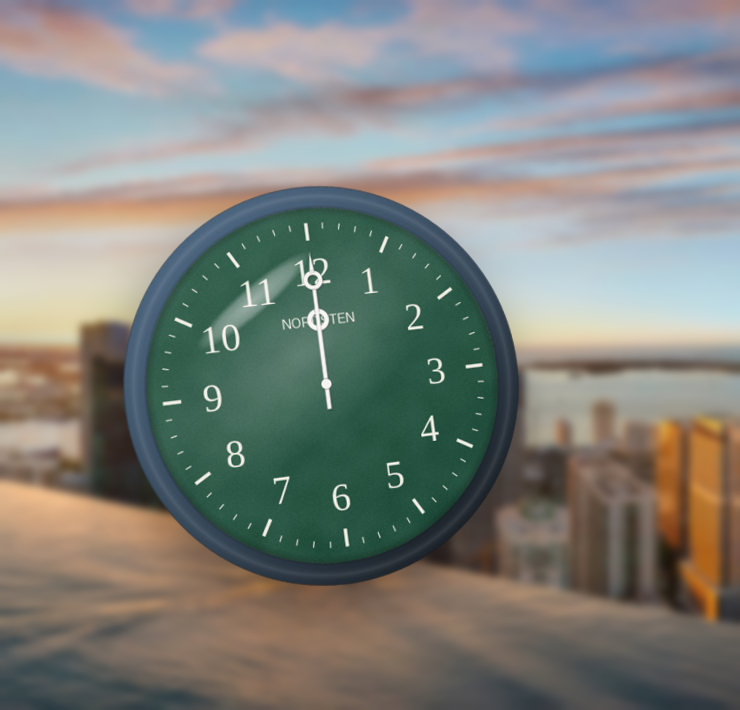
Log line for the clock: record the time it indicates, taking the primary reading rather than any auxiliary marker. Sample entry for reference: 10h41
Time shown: 12h00
